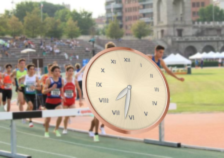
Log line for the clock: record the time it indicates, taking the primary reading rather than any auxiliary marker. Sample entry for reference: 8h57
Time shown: 7h32
